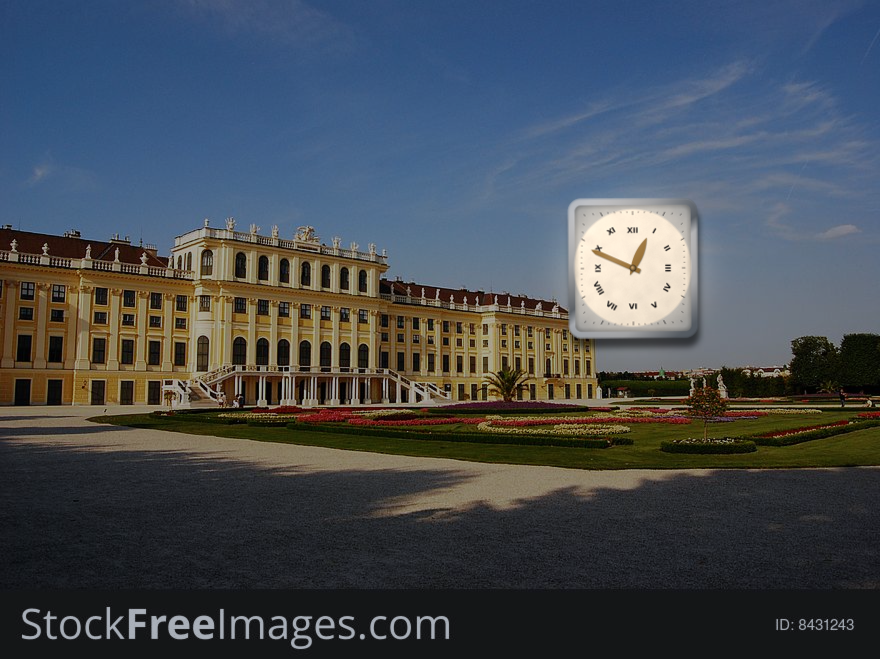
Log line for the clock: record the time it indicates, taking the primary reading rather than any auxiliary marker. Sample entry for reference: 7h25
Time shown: 12h49
